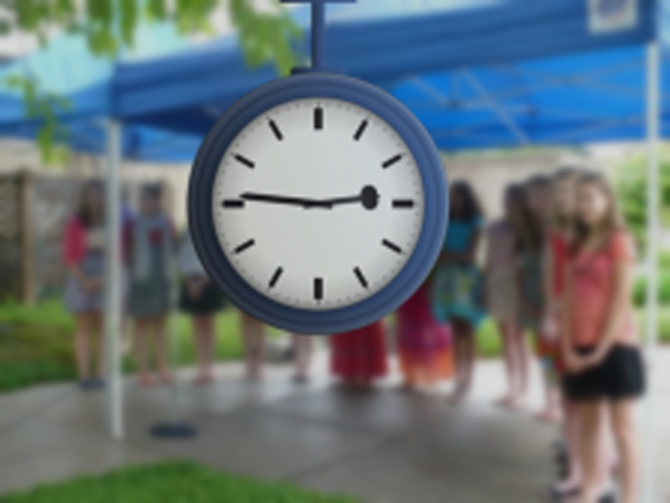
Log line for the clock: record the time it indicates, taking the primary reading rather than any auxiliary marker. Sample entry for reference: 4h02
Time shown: 2h46
